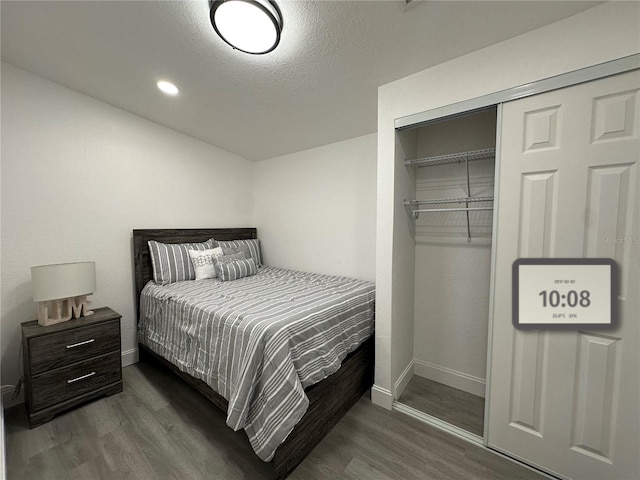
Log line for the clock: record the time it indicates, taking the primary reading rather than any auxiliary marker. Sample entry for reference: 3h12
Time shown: 10h08
